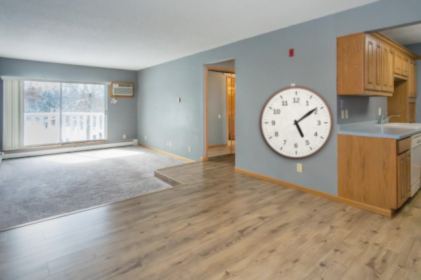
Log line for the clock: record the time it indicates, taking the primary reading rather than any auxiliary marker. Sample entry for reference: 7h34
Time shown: 5h09
